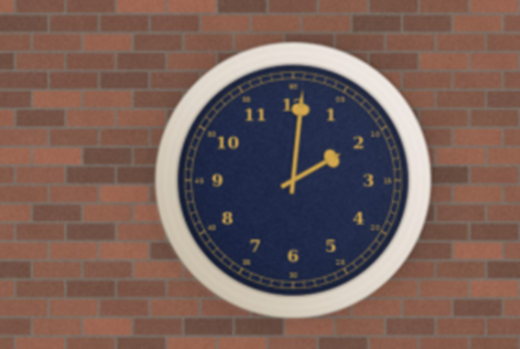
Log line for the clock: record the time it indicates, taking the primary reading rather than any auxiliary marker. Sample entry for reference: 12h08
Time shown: 2h01
